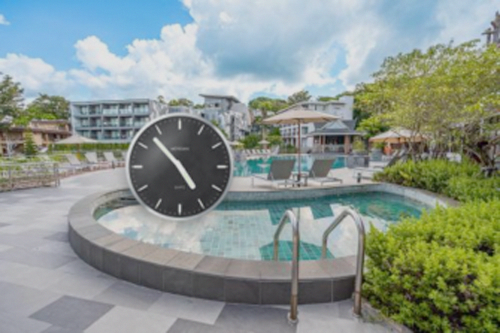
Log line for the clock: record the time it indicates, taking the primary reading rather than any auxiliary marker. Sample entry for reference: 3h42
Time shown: 4h53
